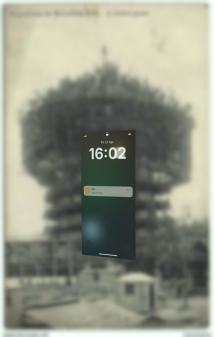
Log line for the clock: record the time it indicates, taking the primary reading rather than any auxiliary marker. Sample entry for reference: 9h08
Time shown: 16h02
